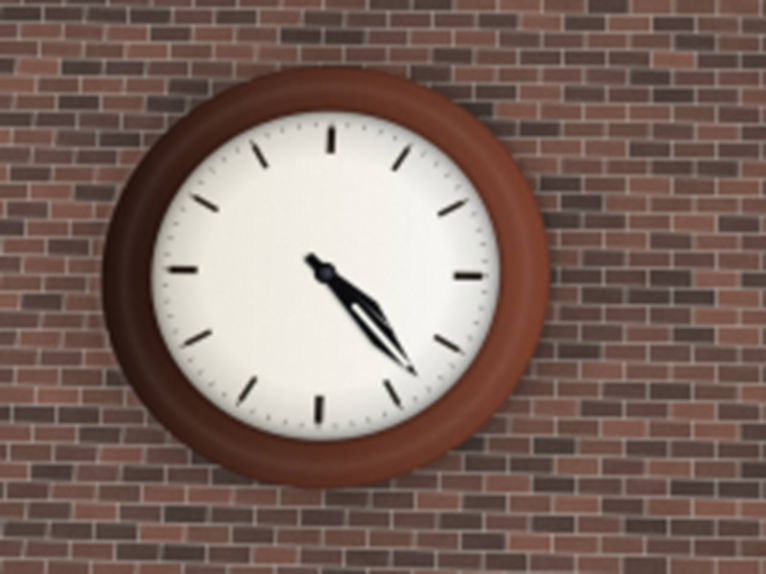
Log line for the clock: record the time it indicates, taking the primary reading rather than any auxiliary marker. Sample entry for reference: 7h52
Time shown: 4h23
